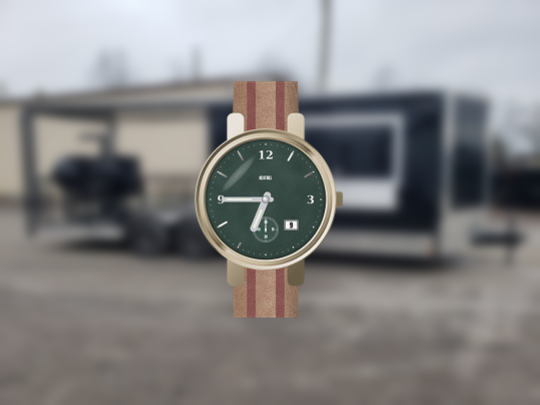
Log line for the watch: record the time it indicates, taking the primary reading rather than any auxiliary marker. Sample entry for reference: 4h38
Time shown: 6h45
